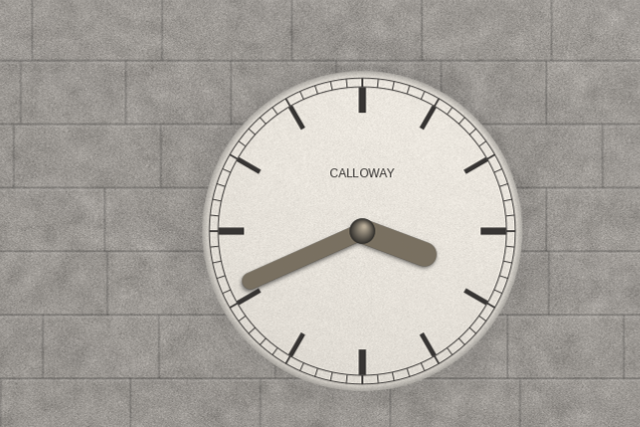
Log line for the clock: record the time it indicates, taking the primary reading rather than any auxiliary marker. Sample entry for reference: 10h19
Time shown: 3h41
